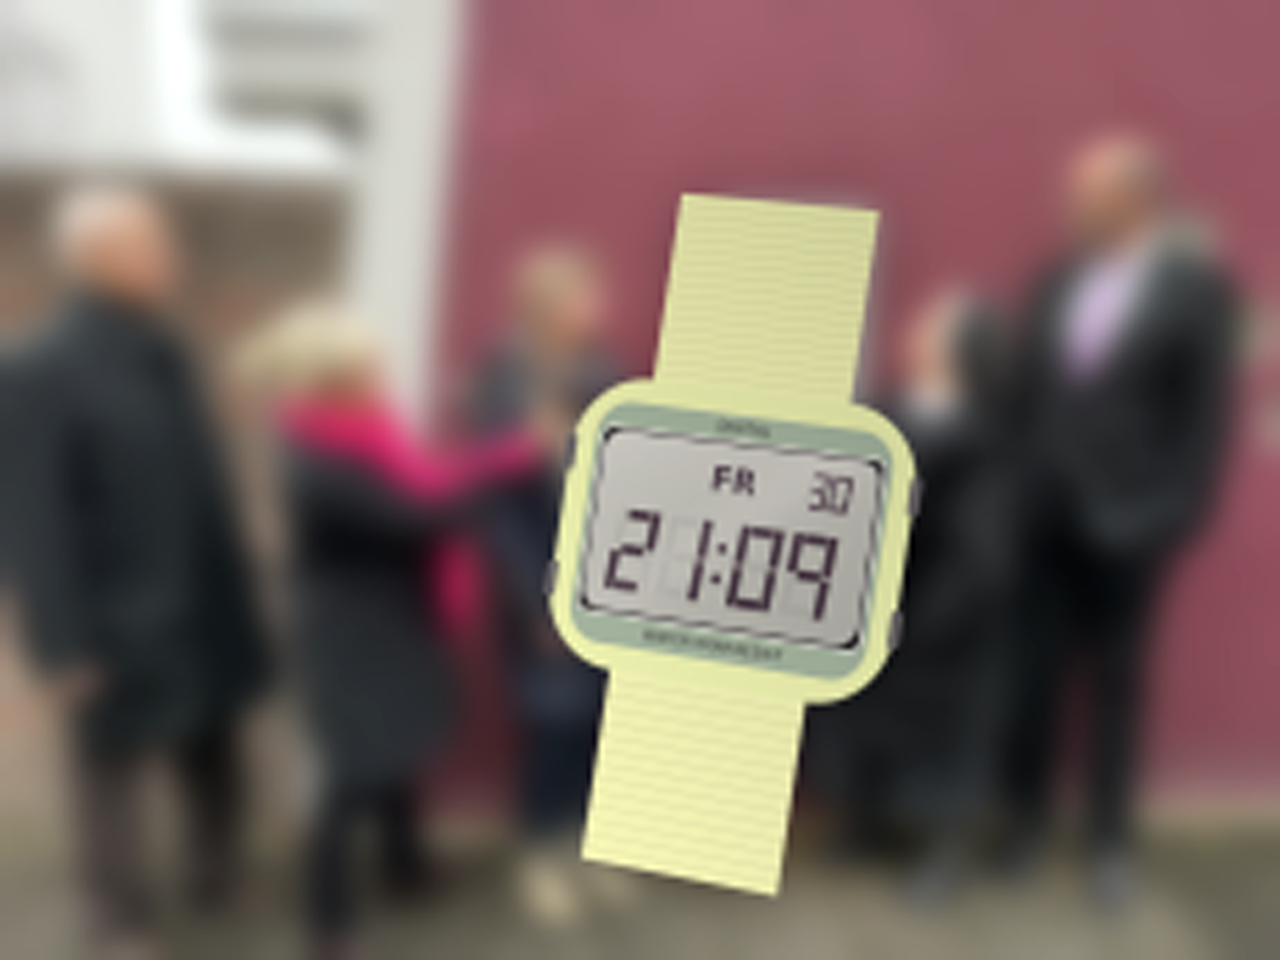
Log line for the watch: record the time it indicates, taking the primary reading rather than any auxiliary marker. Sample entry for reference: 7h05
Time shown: 21h09
